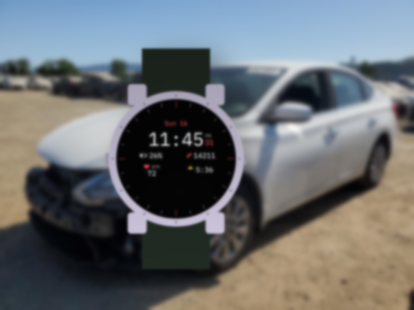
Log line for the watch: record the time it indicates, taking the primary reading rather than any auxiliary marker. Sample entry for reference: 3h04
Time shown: 11h45
